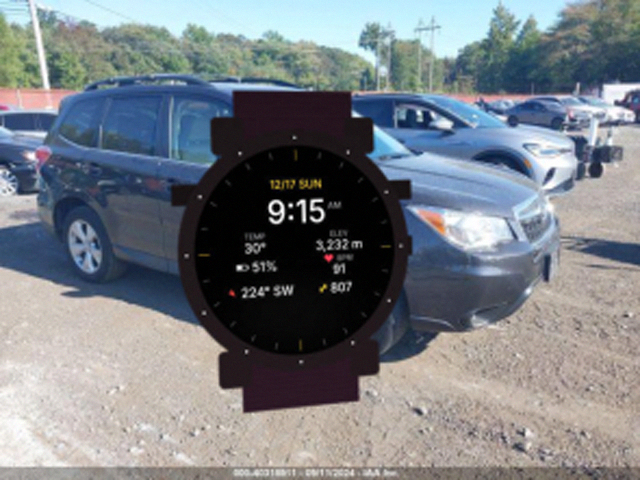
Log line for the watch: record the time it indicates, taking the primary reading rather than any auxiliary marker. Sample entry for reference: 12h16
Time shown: 9h15
